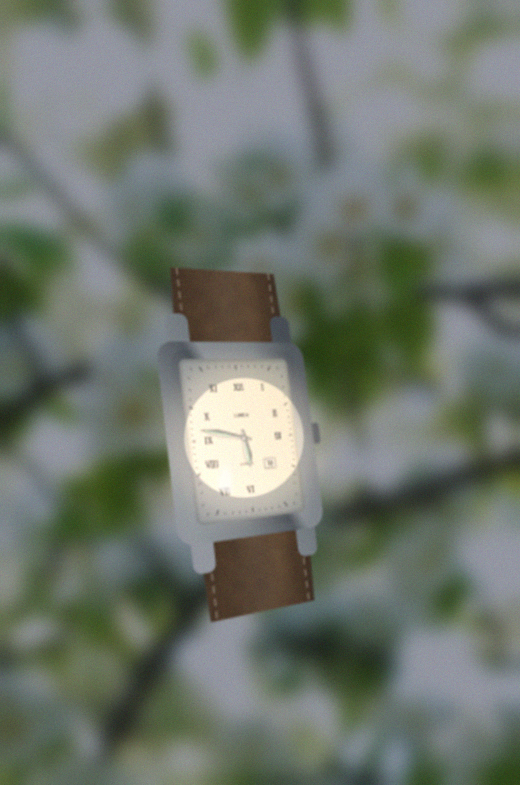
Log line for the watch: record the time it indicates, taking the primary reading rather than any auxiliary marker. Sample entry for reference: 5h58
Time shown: 5h47
